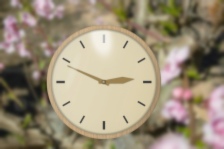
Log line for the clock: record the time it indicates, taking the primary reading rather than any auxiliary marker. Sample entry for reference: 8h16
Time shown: 2h49
